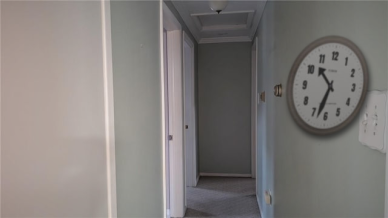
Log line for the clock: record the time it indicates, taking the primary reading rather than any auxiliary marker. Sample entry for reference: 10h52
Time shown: 10h33
